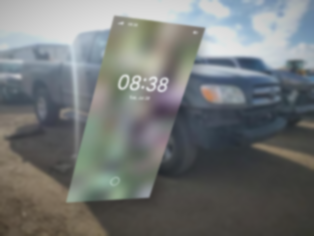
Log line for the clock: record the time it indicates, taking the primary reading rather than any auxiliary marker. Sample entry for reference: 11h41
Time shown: 8h38
